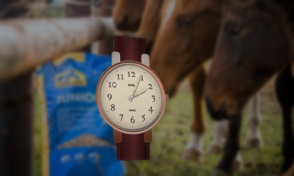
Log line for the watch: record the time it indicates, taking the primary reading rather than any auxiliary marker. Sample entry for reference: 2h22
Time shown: 2h04
